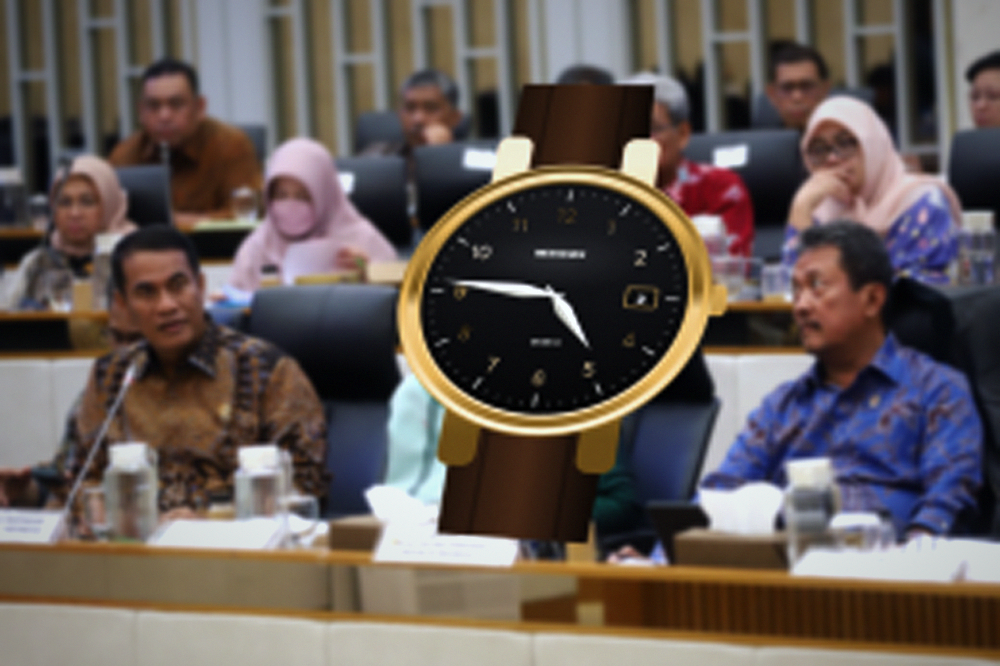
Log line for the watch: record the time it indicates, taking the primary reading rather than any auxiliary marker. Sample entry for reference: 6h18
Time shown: 4h46
